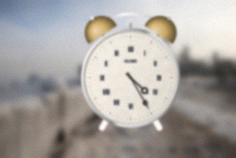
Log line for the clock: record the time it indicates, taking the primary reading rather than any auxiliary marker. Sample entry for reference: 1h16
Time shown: 4h25
